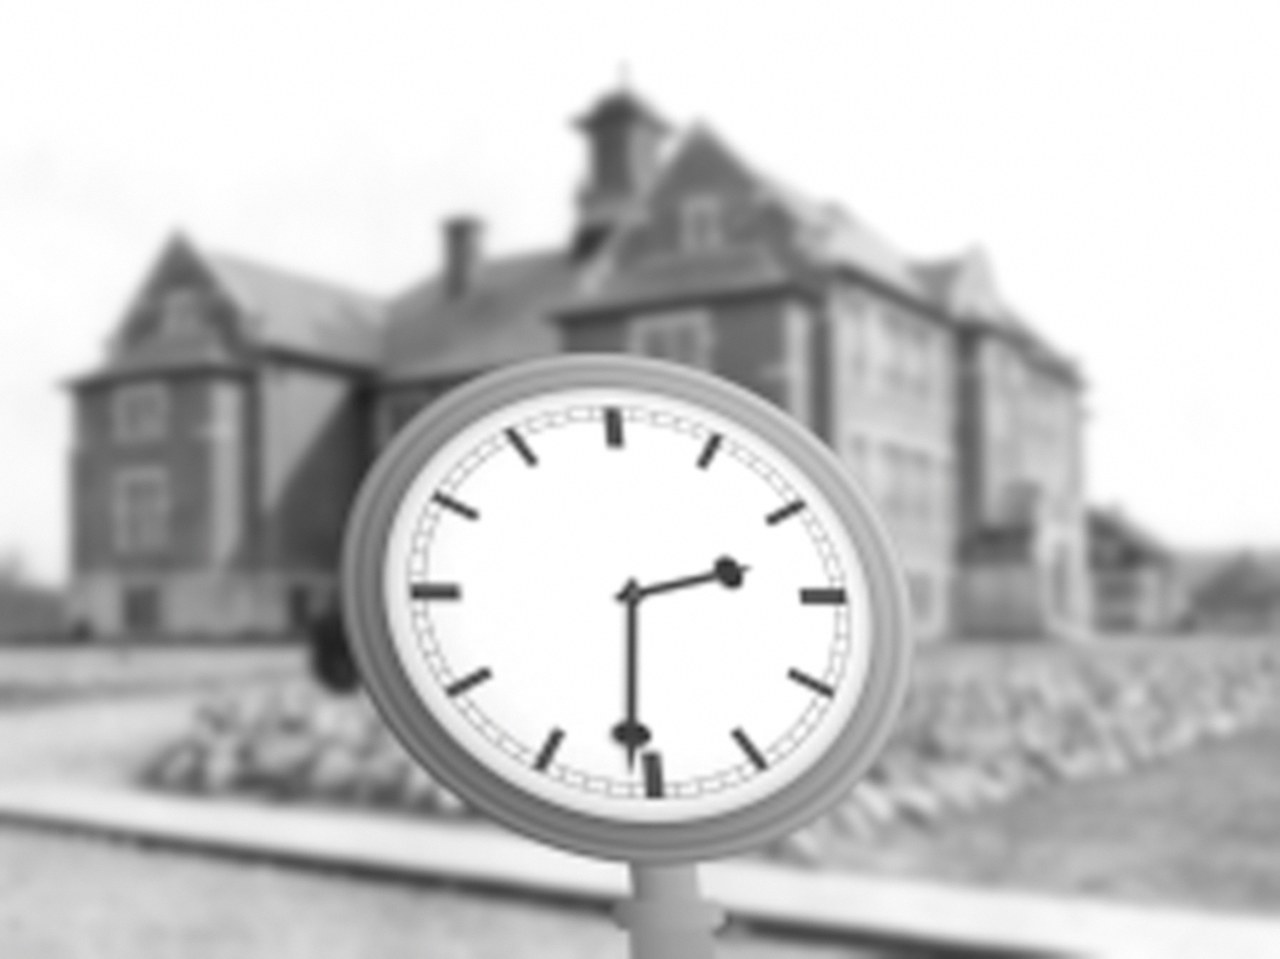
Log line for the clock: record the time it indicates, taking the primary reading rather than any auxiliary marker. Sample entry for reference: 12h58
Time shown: 2h31
